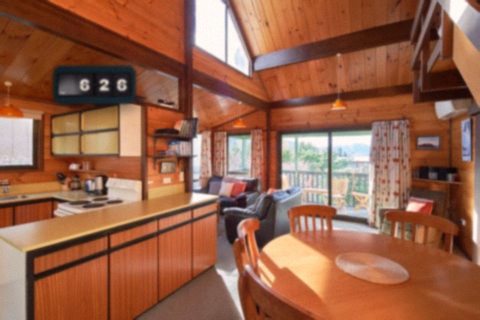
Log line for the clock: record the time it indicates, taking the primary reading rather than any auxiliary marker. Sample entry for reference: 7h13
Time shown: 6h26
